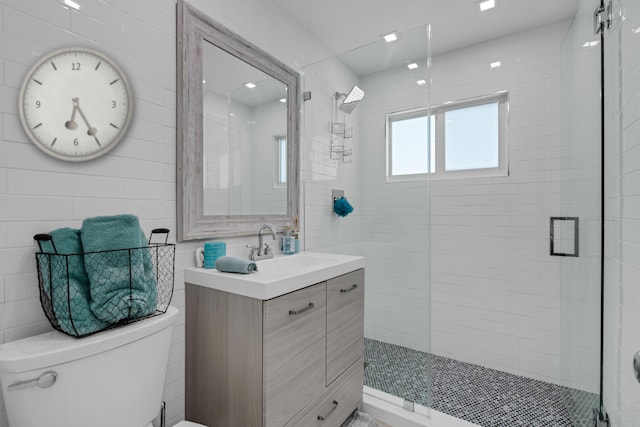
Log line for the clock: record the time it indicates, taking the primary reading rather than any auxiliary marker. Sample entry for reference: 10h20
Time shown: 6h25
